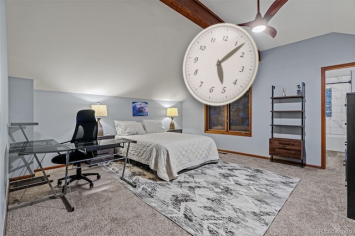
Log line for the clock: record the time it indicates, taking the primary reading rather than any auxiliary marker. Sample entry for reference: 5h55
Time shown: 5h07
